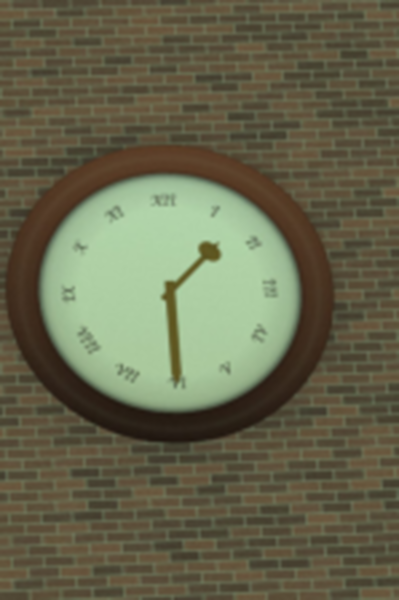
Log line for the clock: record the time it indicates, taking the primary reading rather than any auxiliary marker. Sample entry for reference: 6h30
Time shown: 1h30
